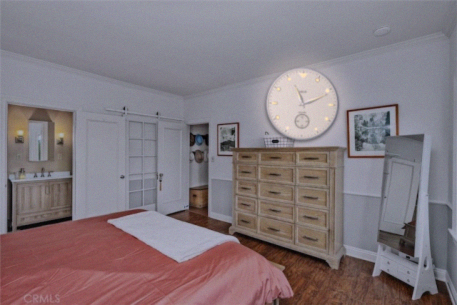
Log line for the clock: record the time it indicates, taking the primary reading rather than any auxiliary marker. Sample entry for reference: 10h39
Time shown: 11h11
